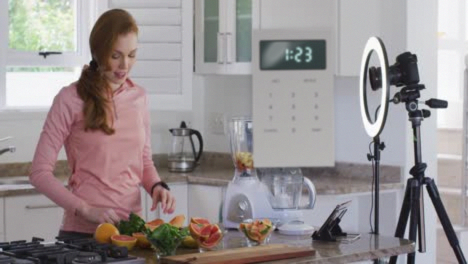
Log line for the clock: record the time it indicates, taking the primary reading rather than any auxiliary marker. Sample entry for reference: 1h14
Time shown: 1h23
